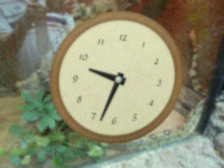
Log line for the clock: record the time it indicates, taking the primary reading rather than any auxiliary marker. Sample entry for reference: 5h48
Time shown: 9h33
